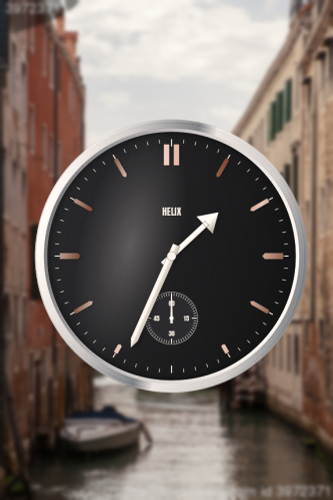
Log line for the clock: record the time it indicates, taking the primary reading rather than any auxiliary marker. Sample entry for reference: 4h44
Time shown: 1h34
